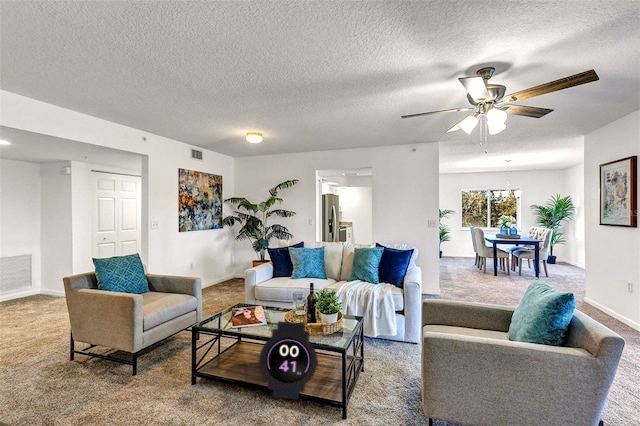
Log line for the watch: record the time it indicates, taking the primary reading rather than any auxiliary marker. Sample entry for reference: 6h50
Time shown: 0h41
